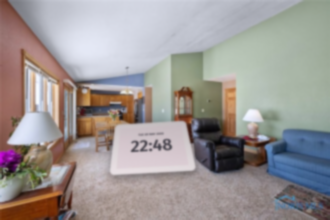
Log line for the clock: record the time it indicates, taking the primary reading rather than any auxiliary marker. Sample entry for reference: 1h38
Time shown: 22h48
